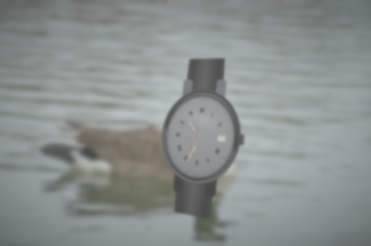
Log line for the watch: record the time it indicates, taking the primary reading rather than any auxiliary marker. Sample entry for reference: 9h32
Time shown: 10h34
